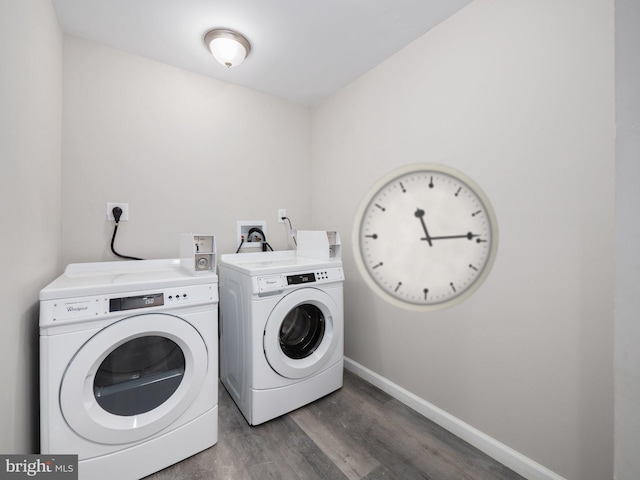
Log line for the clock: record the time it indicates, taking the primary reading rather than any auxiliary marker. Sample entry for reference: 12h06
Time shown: 11h14
